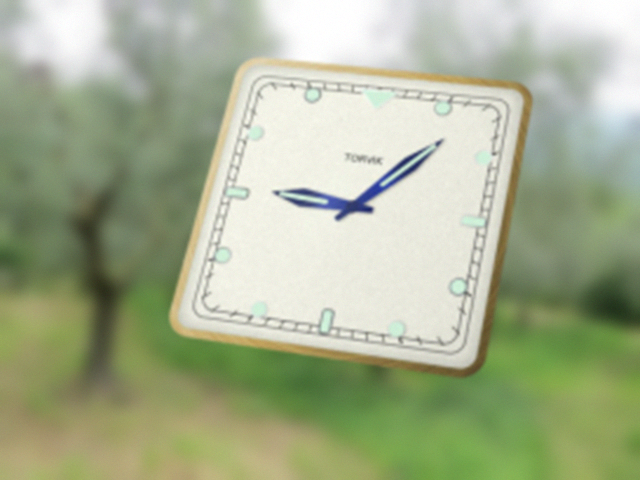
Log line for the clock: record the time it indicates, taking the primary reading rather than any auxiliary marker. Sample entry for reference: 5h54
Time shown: 9h07
